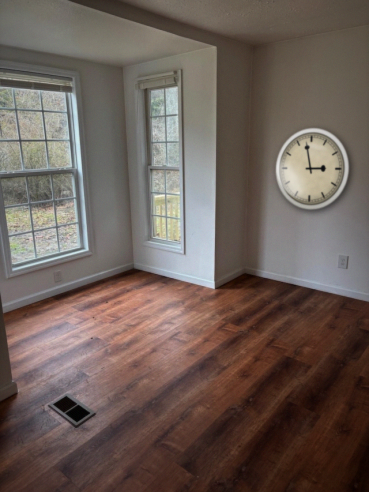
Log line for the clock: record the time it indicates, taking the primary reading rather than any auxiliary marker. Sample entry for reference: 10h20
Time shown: 2h58
